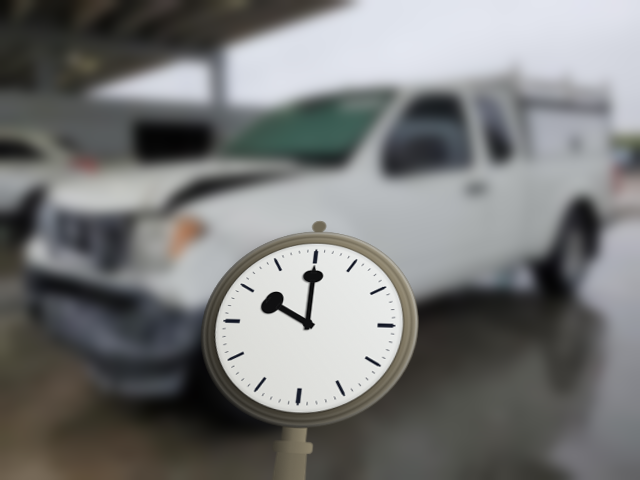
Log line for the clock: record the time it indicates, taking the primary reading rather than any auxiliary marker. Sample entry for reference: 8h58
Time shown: 10h00
